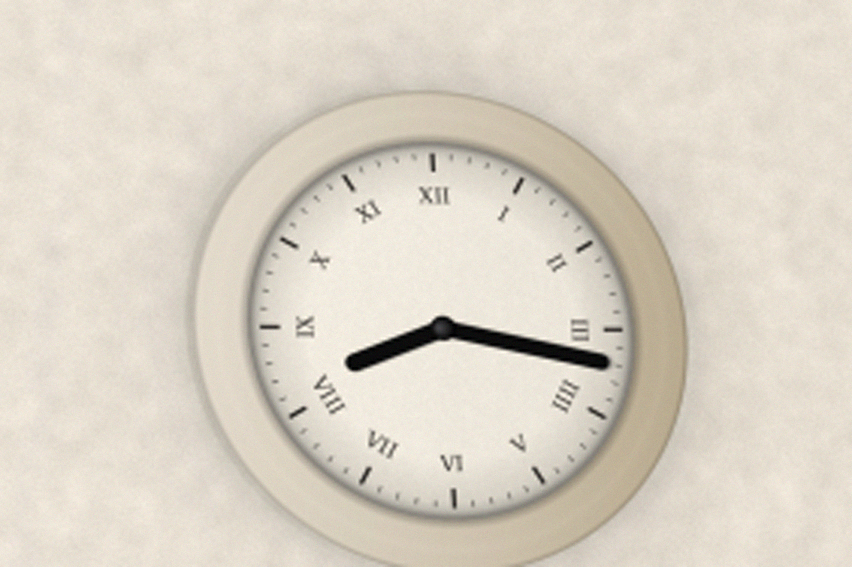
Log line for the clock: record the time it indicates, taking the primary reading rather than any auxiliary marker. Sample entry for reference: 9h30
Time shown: 8h17
